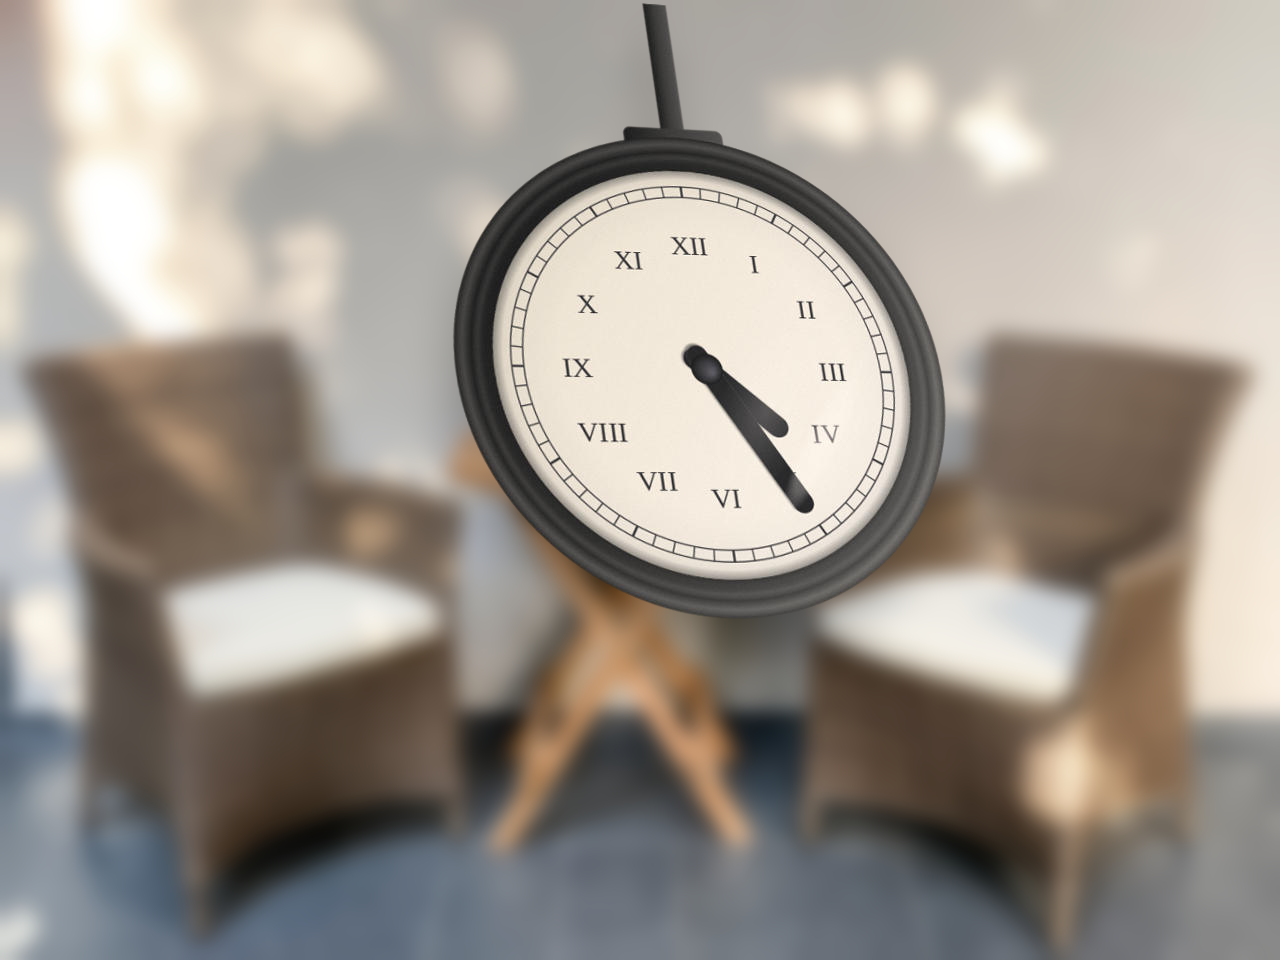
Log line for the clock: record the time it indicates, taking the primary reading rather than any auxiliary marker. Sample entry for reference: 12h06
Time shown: 4h25
